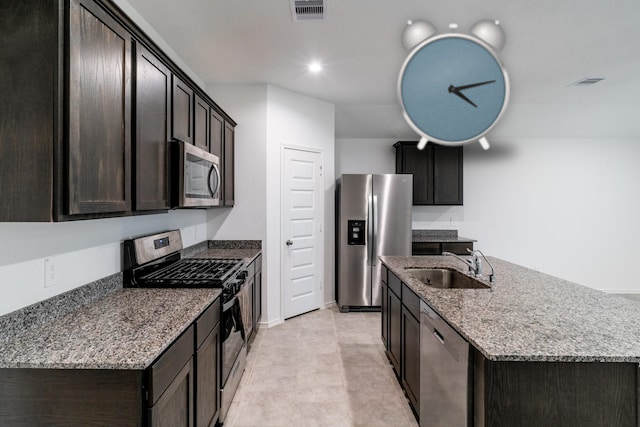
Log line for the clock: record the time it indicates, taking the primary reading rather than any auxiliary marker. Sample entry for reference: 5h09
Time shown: 4h13
